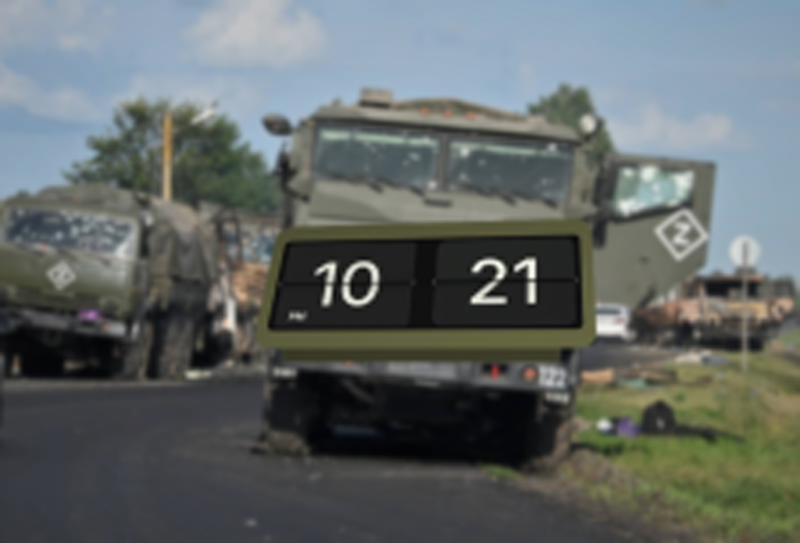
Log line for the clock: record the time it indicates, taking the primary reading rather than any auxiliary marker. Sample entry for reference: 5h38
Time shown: 10h21
